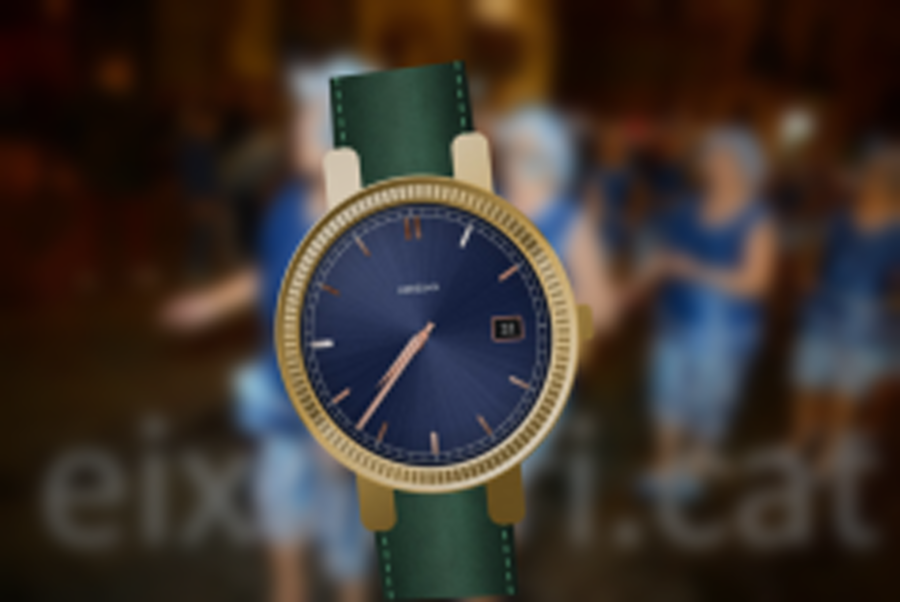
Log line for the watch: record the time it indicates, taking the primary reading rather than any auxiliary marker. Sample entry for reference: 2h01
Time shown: 7h37
